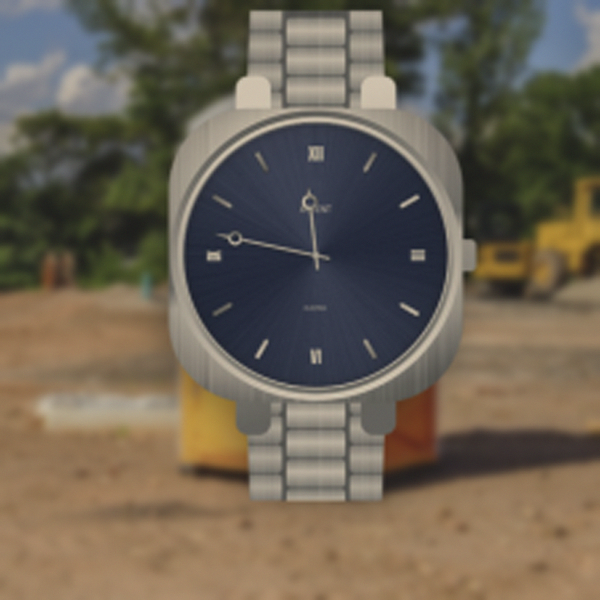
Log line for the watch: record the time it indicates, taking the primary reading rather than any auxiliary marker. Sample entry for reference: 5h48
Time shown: 11h47
